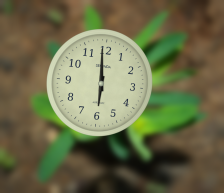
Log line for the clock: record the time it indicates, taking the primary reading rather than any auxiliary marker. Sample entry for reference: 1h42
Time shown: 5h59
